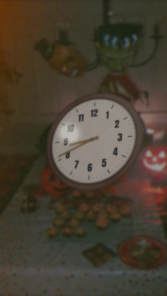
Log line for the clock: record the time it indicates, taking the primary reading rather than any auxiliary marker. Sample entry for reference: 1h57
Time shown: 8h41
